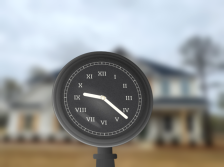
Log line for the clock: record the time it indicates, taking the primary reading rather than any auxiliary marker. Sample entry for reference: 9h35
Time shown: 9h22
